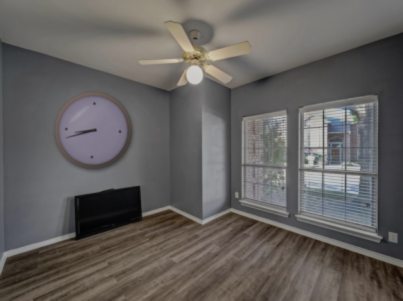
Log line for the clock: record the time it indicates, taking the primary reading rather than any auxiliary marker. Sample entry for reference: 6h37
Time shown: 8h42
